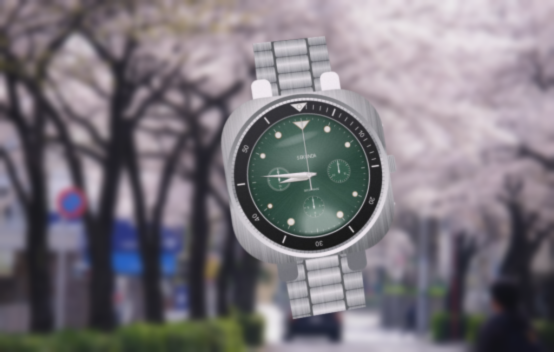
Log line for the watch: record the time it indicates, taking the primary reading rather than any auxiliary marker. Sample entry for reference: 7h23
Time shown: 8h46
